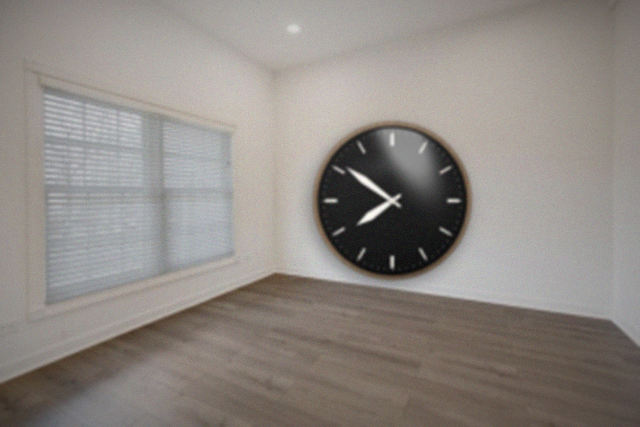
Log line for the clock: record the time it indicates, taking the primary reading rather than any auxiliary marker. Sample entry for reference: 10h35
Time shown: 7h51
